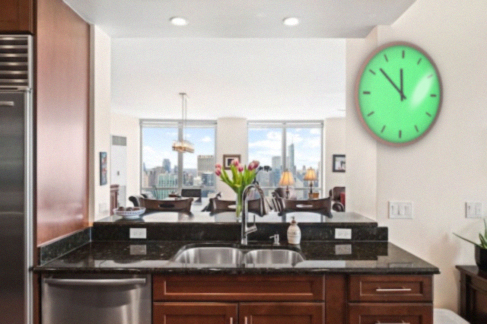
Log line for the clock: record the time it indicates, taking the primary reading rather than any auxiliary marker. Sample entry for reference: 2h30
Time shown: 11h52
